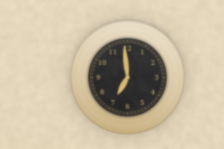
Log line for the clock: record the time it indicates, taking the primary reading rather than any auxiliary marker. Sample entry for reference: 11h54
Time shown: 6h59
